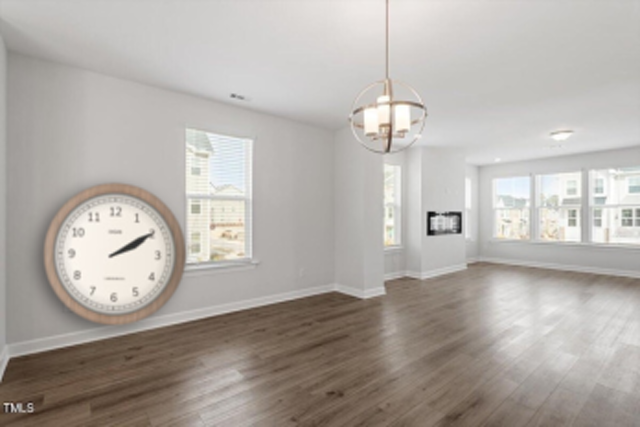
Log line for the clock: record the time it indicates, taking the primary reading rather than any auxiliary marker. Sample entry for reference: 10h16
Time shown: 2h10
